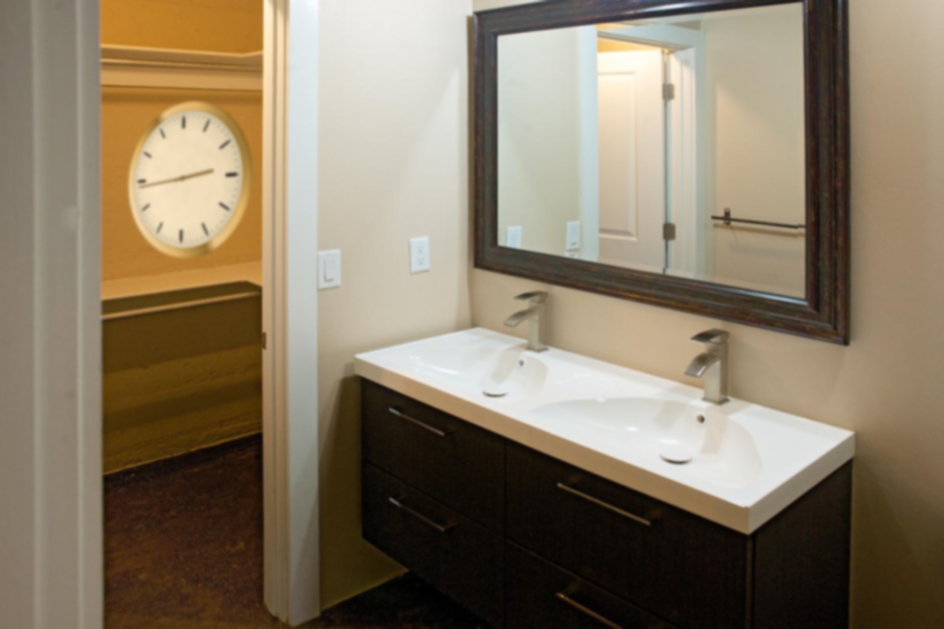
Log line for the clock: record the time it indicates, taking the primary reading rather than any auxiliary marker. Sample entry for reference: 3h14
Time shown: 2h44
